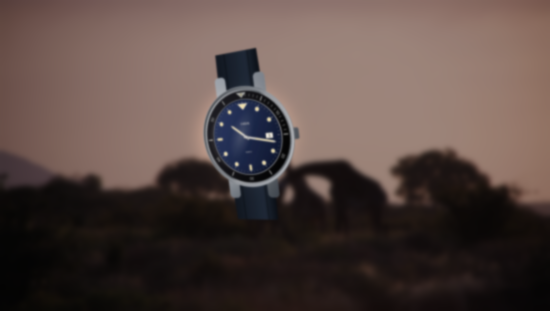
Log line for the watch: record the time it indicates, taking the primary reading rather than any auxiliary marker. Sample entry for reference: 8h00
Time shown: 10h17
